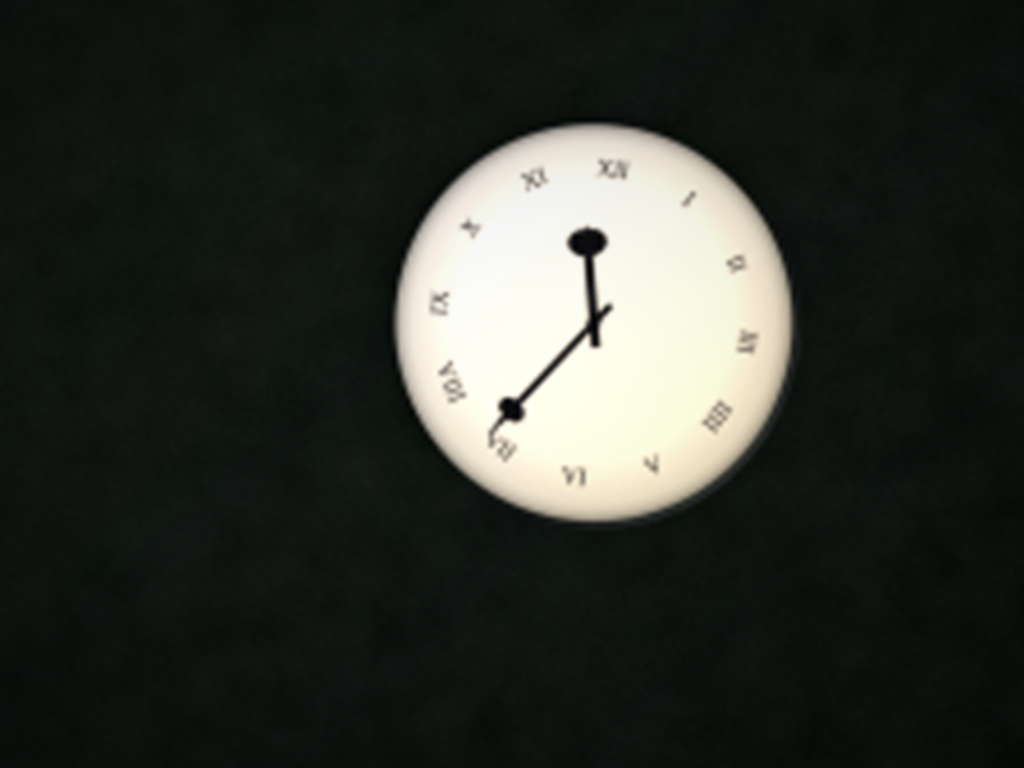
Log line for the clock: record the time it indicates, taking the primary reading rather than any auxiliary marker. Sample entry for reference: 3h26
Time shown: 11h36
